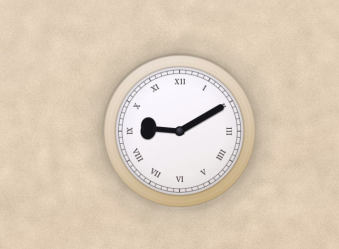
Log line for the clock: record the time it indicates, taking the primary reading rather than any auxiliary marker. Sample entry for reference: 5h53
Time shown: 9h10
